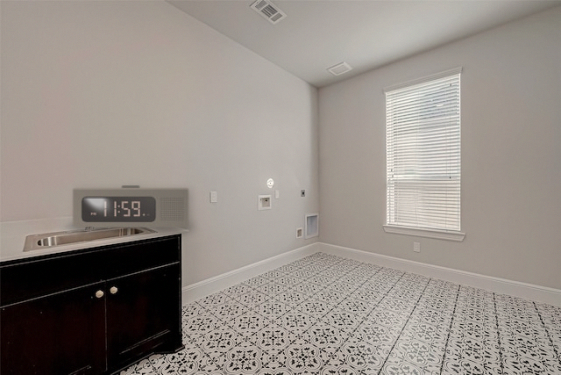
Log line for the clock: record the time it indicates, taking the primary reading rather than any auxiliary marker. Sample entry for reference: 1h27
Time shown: 11h59
